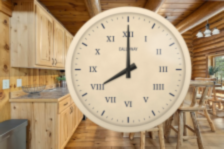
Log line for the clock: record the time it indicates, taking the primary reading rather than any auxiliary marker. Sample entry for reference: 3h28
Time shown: 8h00
